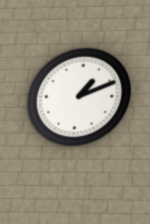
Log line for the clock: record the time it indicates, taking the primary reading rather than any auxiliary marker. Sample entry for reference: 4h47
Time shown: 1h11
